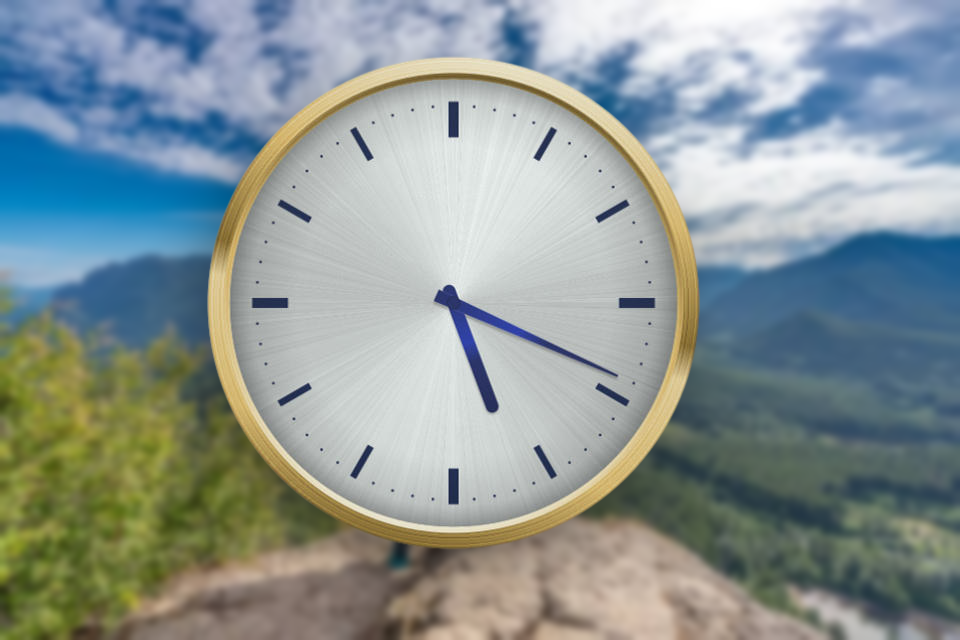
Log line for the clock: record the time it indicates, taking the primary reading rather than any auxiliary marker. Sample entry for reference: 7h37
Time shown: 5h19
